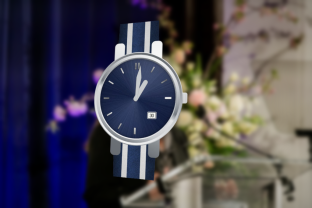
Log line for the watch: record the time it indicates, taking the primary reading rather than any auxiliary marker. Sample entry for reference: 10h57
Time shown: 1h01
